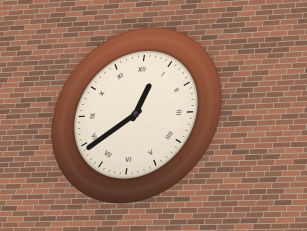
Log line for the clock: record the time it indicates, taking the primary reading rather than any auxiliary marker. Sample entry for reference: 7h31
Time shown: 12h39
